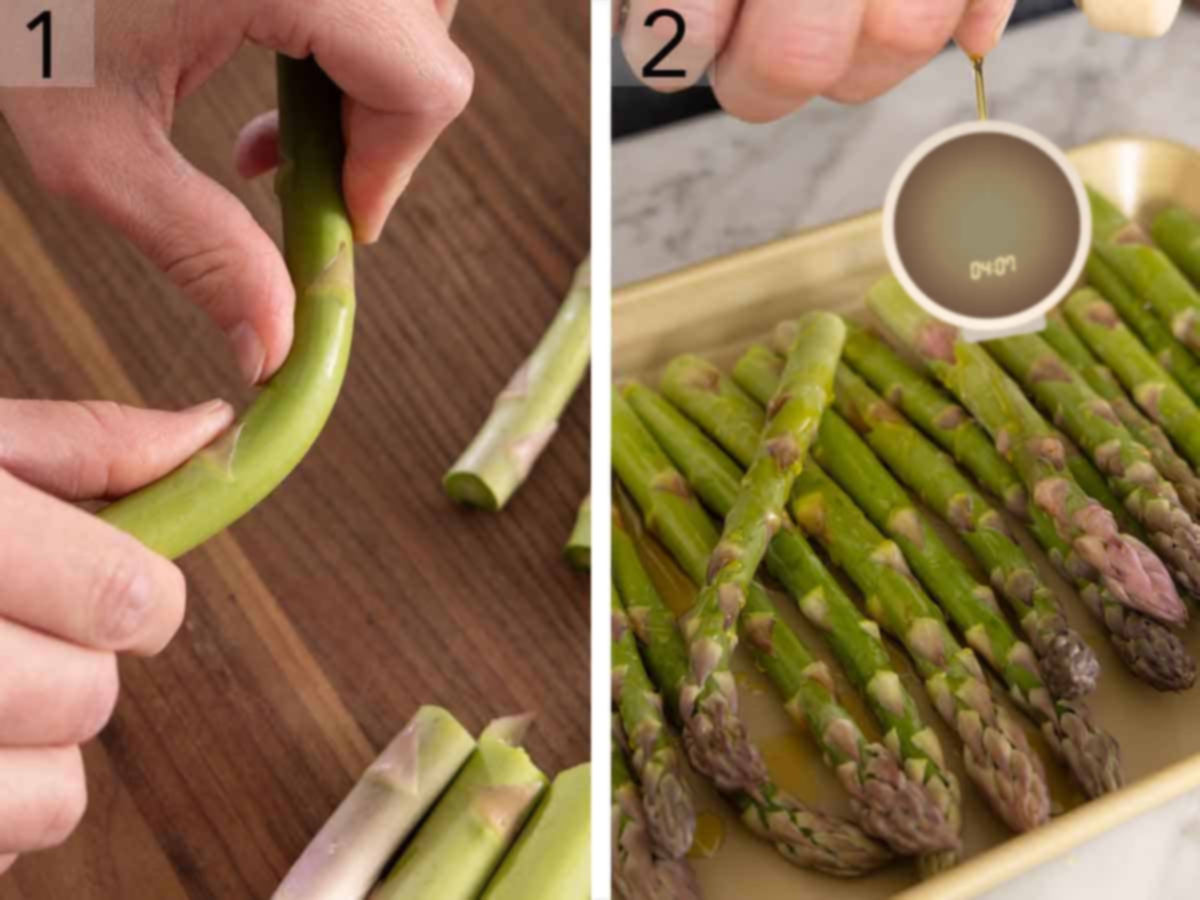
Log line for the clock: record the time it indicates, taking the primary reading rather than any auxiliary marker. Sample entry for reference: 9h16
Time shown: 4h07
